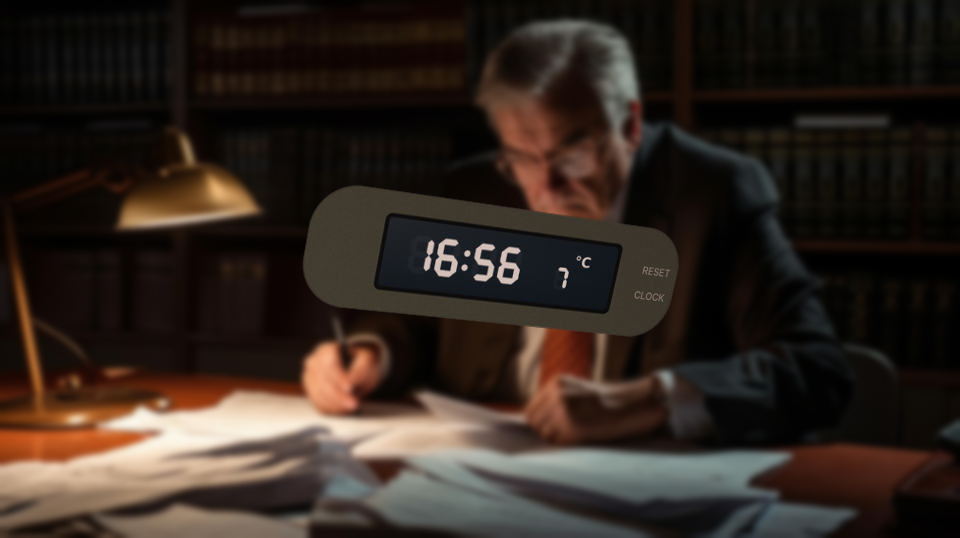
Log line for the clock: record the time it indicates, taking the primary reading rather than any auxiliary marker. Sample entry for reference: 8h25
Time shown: 16h56
